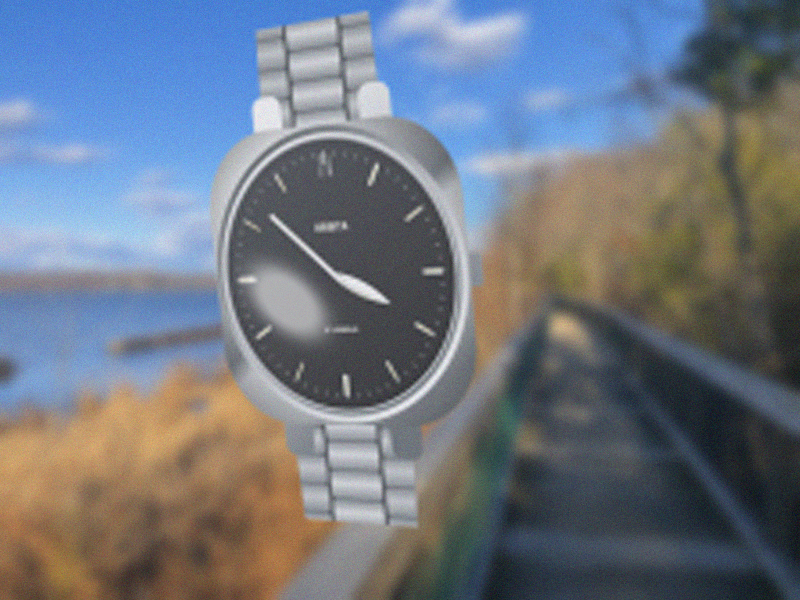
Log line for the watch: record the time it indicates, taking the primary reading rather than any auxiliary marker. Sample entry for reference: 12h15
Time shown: 3h52
